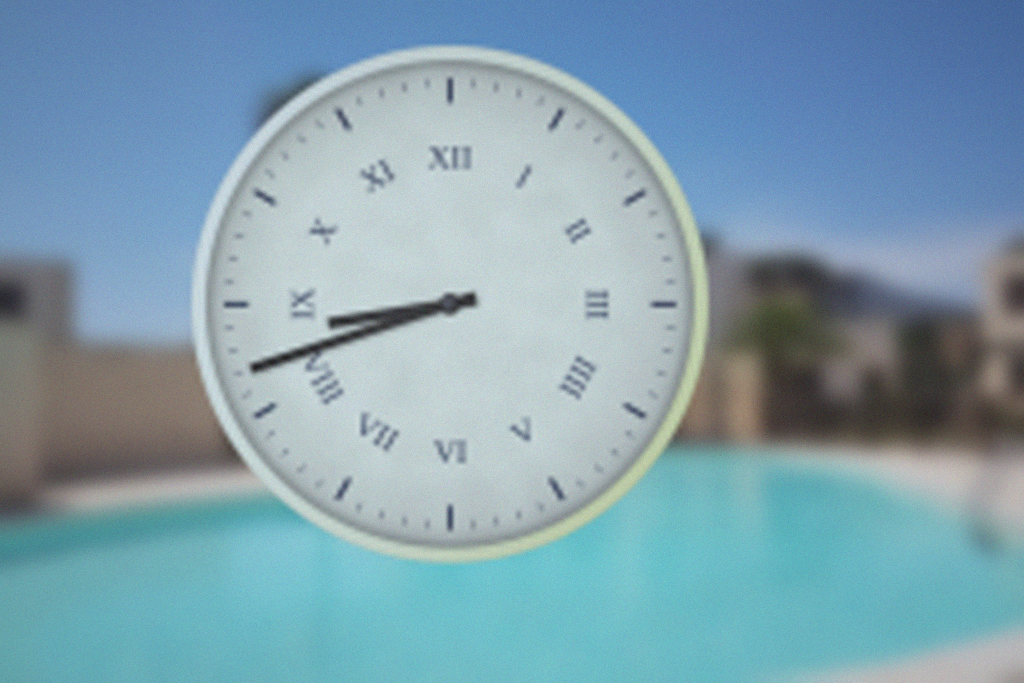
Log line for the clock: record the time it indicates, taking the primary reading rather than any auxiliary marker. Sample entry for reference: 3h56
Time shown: 8h42
